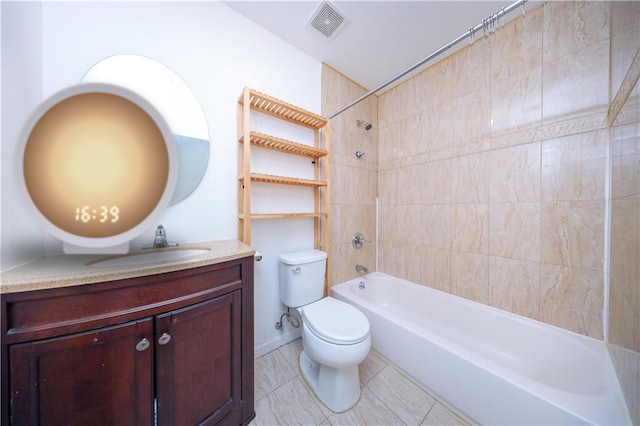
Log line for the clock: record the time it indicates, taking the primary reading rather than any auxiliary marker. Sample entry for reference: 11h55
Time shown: 16h39
